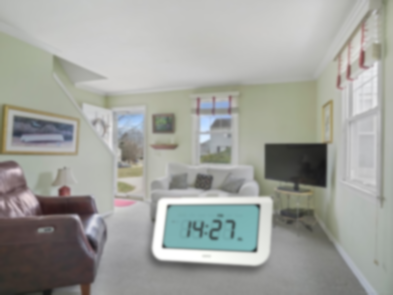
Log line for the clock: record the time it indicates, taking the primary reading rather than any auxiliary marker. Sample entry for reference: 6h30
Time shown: 14h27
